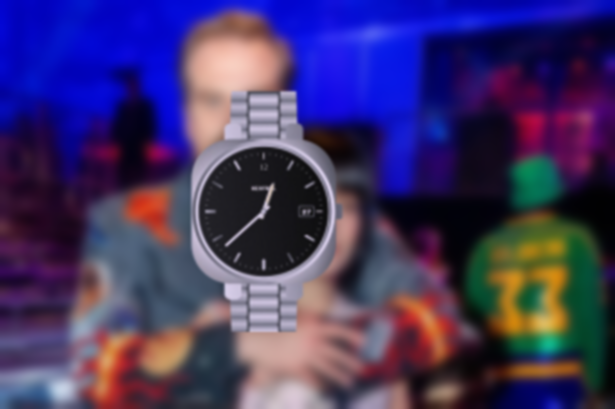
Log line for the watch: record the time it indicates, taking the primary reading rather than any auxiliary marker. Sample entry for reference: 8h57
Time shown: 12h38
